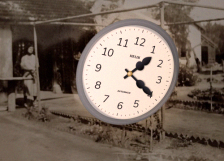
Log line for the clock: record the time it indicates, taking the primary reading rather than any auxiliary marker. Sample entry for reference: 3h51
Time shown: 1h20
